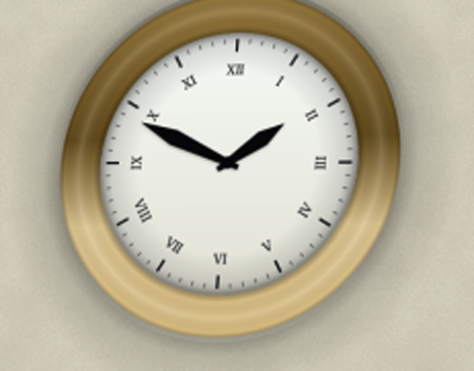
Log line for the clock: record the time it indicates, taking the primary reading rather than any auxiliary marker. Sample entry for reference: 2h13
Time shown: 1h49
